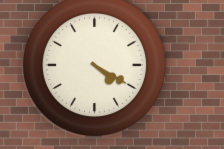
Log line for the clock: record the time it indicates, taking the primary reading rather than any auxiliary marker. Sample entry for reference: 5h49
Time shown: 4h20
